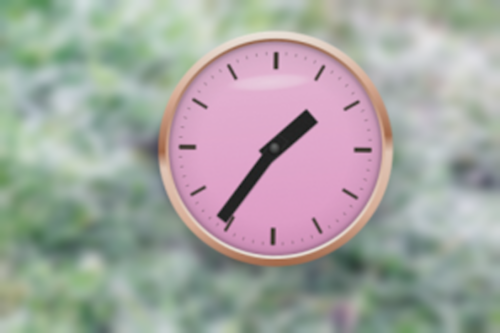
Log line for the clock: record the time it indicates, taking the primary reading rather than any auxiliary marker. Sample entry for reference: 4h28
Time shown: 1h36
